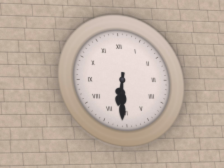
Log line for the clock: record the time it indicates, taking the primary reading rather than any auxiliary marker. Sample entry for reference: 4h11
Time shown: 6h31
